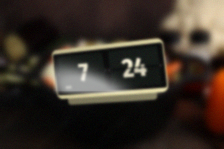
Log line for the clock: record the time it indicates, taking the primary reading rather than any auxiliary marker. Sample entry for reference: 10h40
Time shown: 7h24
